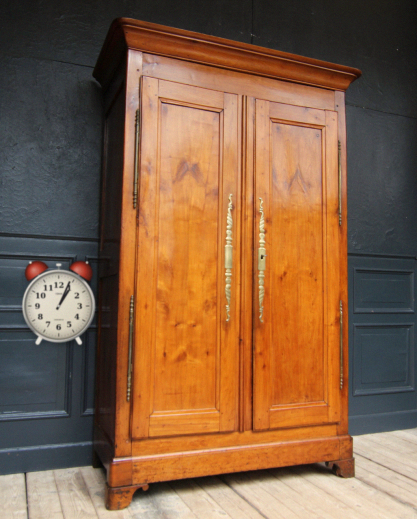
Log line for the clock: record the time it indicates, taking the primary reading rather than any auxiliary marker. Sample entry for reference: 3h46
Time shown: 1h04
